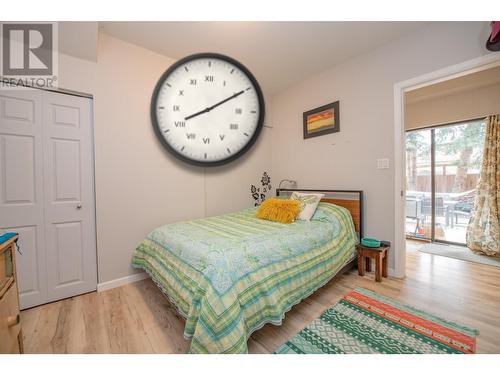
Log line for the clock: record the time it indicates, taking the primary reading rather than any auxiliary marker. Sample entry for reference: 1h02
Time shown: 8h10
